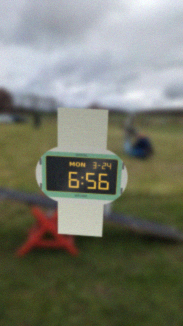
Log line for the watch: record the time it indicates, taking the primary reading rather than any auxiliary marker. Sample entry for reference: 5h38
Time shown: 6h56
